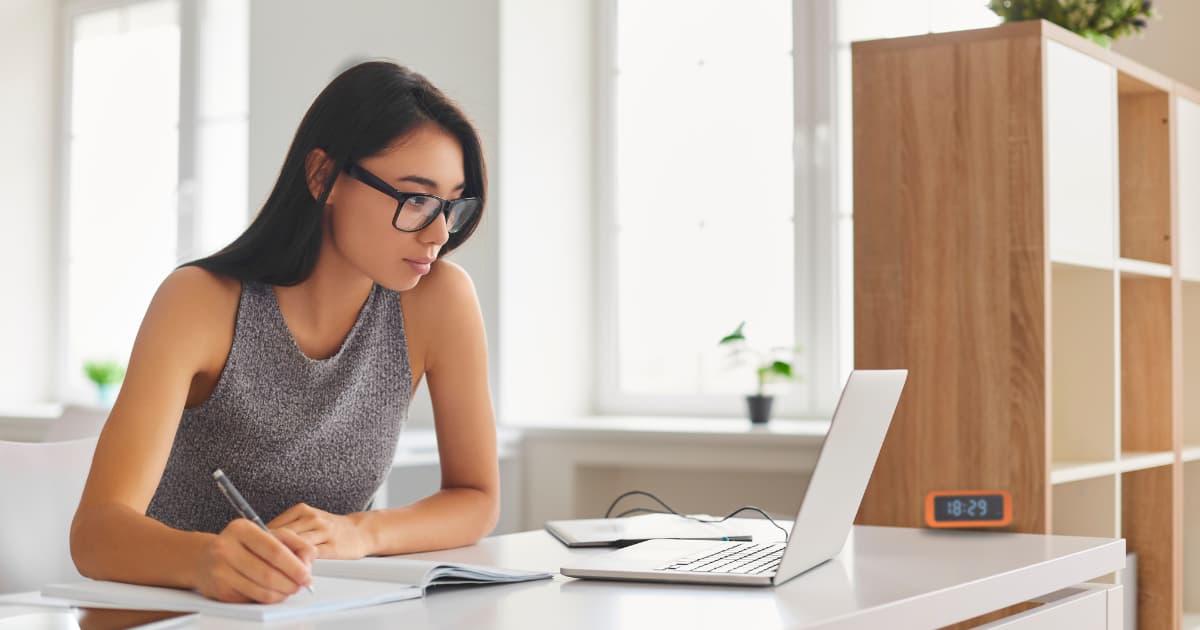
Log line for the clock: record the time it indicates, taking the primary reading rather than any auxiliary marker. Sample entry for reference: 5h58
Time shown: 18h29
